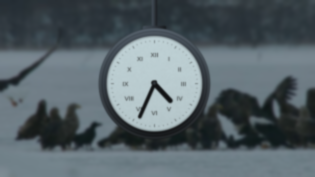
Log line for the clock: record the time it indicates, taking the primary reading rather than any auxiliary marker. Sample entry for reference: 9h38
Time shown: 4h34
